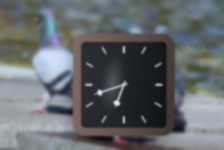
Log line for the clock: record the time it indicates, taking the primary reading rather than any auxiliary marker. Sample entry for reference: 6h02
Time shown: 6h42
